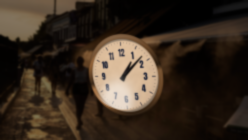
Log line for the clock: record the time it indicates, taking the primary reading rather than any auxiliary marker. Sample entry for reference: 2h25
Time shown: 1h08
